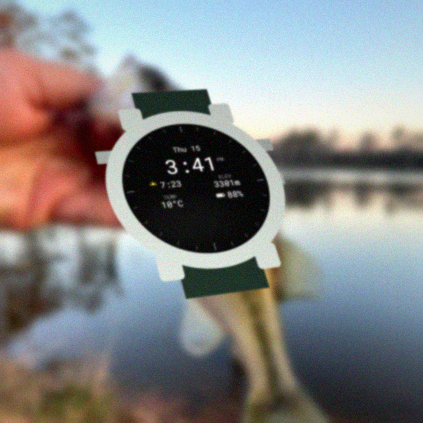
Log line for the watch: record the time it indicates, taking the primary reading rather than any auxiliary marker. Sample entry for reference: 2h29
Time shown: 3h41
